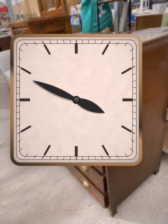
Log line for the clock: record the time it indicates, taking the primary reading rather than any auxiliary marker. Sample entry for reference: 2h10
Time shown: 3h49
